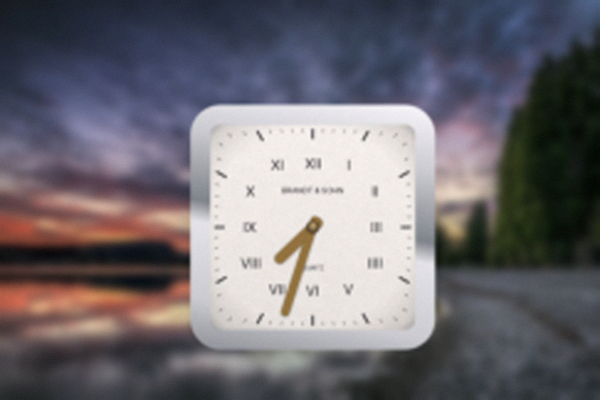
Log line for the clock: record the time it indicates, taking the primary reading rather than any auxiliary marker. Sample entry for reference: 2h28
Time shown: 7h33
